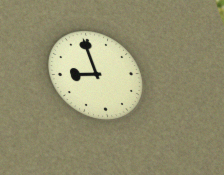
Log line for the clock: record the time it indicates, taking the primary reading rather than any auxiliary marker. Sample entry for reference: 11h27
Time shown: 8h59
